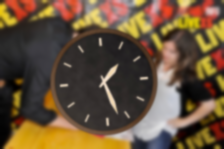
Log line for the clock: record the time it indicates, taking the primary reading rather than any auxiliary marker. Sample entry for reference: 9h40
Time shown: 1h27
